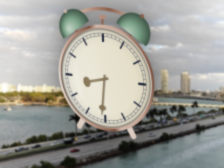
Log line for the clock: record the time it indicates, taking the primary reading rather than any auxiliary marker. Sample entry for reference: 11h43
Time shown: 8h31
